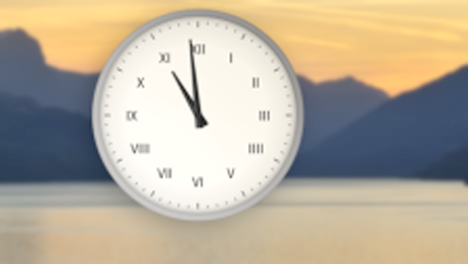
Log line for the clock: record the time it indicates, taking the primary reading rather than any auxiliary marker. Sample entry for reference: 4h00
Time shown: 10h59
